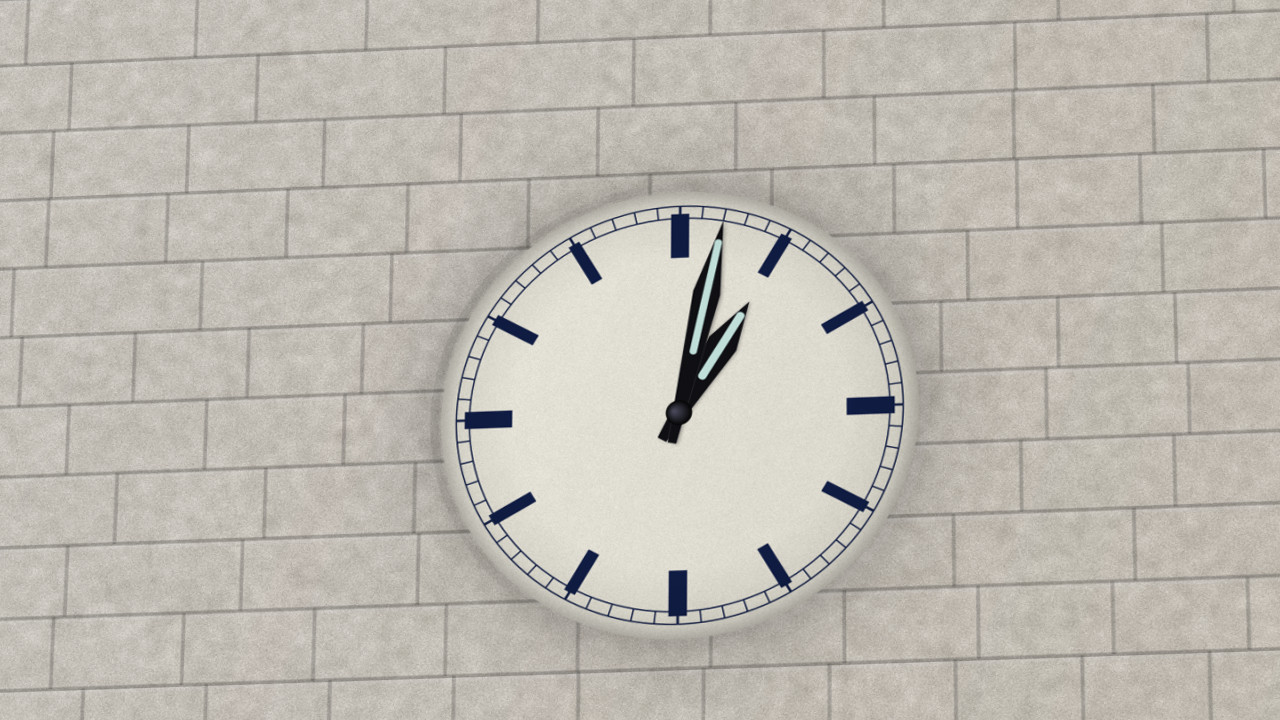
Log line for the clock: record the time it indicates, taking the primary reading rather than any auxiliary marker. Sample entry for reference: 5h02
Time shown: 1h02
